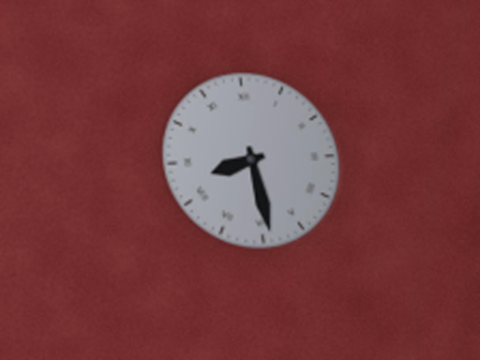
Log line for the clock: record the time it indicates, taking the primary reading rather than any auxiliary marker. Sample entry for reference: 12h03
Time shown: 8h29
